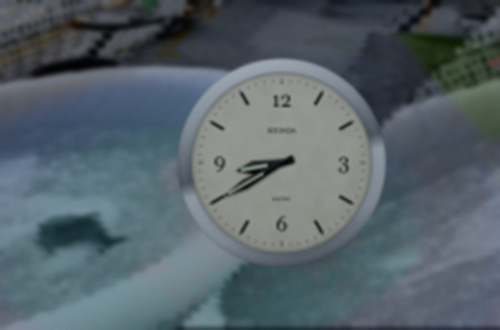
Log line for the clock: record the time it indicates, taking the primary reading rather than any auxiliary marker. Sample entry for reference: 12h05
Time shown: 8h40
